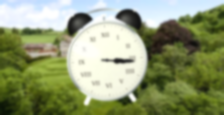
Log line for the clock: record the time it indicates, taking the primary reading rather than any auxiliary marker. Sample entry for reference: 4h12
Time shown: 3h16
